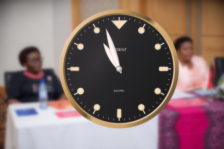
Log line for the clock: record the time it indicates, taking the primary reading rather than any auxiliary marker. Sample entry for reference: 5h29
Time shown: 10h57
